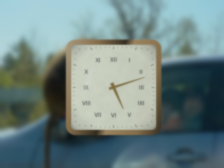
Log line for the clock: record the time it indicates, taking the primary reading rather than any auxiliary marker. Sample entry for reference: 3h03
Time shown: 5h12
